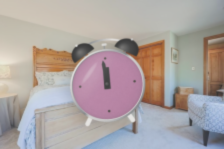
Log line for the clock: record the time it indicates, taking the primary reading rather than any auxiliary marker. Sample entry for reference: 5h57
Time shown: 11h59
